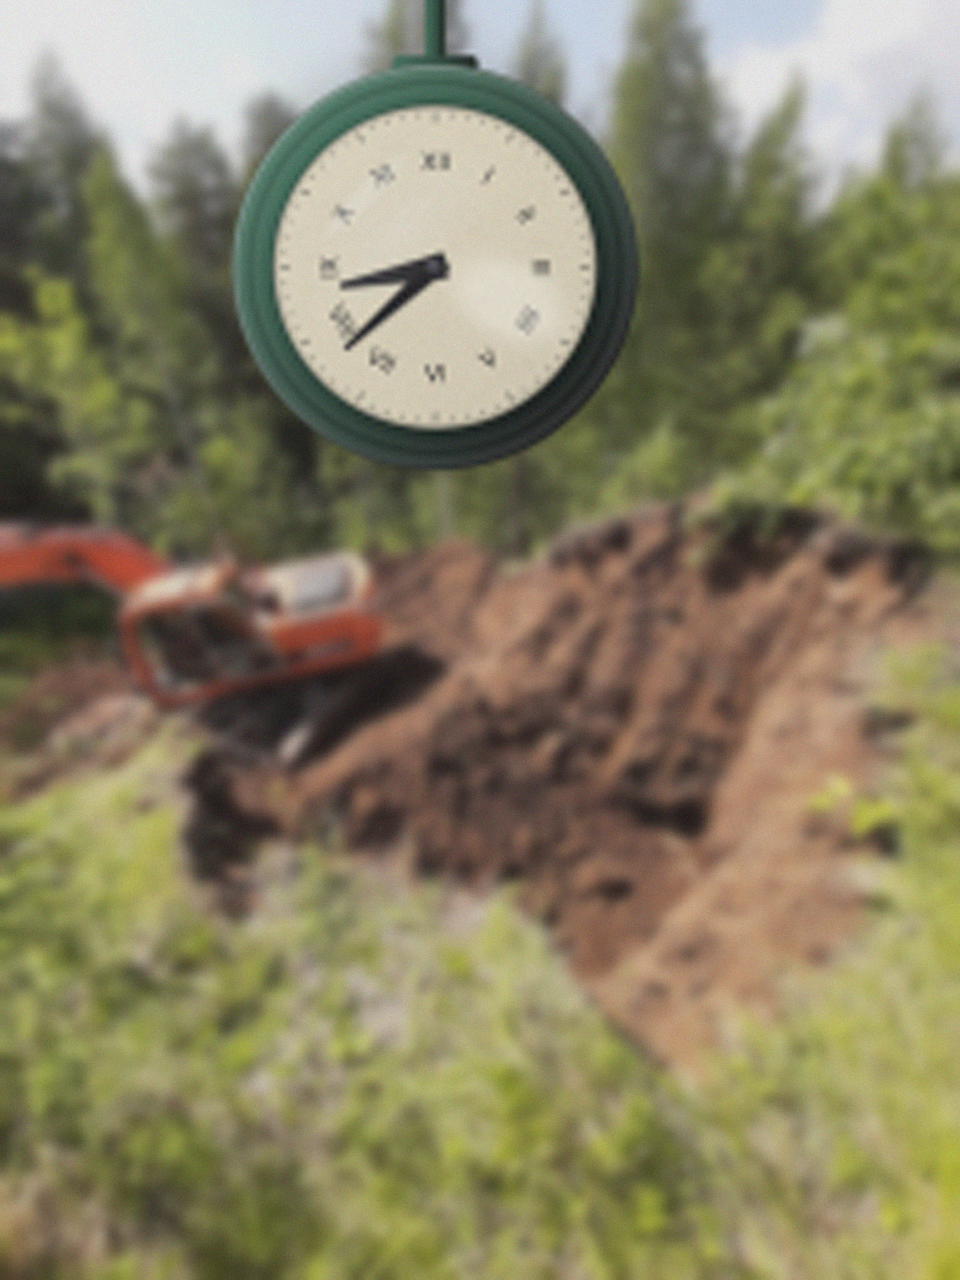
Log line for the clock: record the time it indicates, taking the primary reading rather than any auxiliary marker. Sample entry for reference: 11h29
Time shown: 8h38
